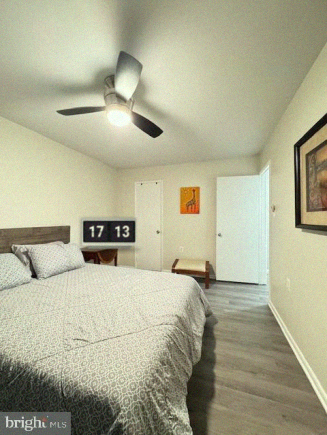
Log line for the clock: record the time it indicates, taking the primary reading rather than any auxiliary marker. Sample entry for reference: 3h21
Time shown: 17h13
